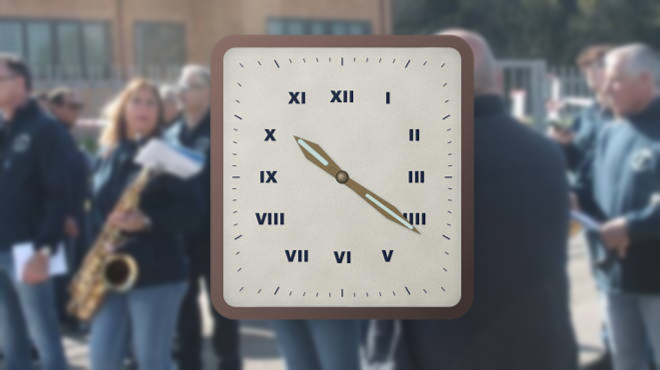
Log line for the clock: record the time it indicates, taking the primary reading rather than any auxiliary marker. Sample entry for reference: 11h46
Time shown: 10h21
